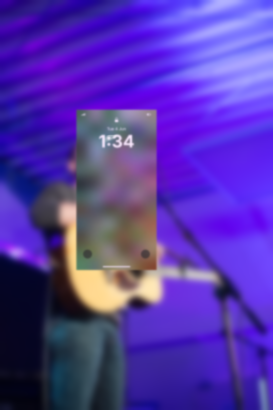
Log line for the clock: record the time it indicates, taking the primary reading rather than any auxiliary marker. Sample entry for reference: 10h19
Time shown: 1h34
